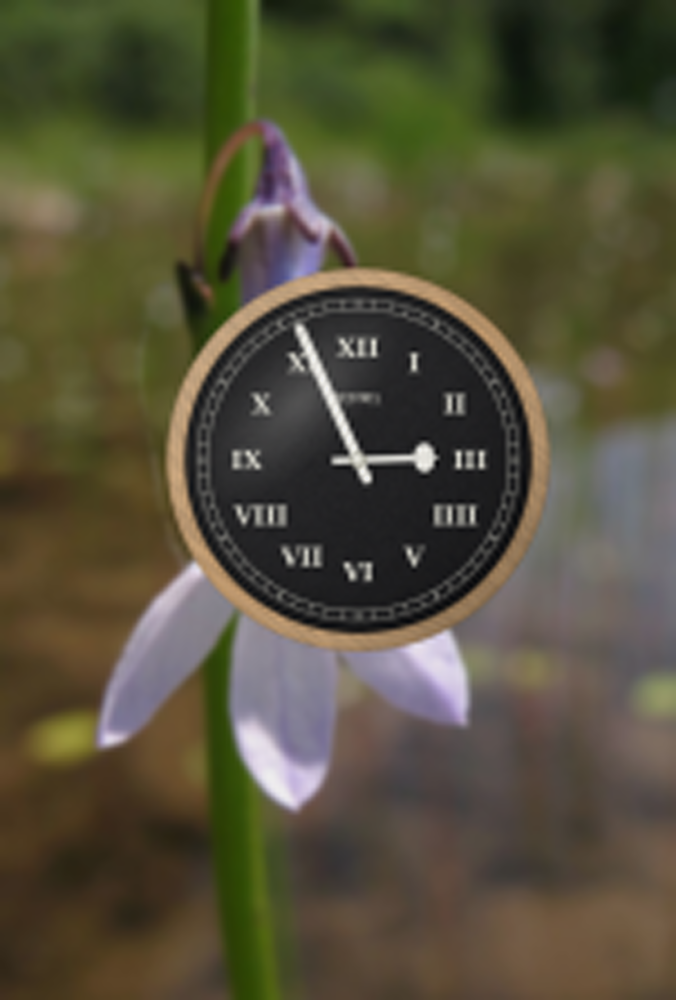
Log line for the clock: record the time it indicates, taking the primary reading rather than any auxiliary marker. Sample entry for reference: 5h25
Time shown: 2h56
